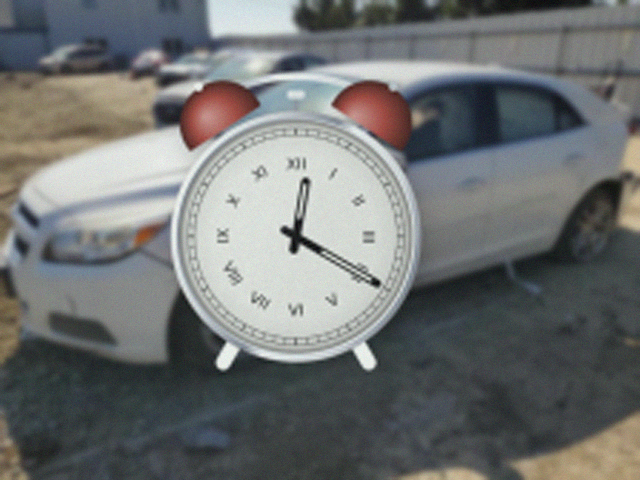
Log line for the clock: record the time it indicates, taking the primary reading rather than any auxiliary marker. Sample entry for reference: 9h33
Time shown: 12h20
